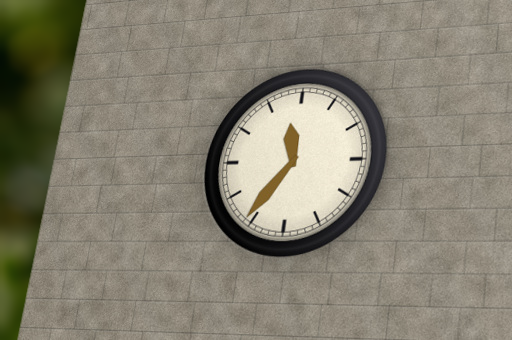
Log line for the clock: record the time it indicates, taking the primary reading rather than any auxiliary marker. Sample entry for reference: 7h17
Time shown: 11h36
